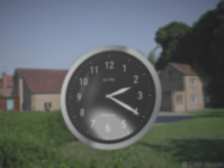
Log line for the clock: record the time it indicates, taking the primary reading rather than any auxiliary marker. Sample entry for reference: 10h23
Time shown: 2h20
